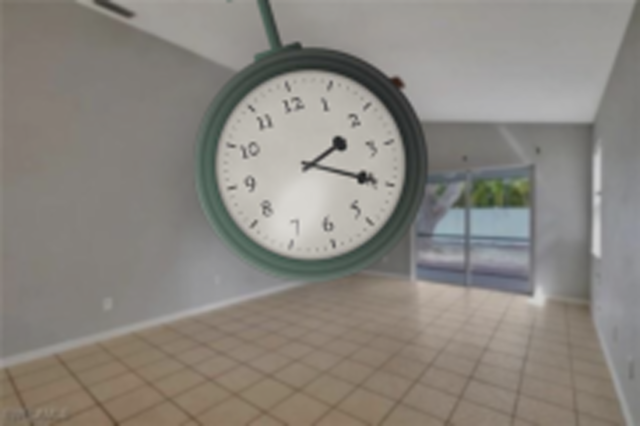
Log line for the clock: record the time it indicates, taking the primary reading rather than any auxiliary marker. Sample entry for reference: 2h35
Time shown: 2h20
